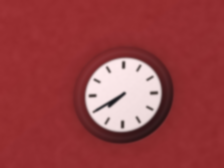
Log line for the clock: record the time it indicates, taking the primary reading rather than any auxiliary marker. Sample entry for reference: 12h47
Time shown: 7h40
